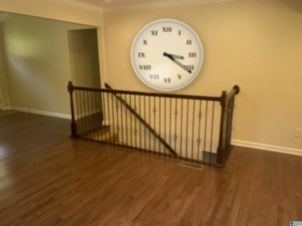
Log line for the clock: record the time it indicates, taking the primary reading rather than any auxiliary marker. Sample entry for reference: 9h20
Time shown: 3h21
